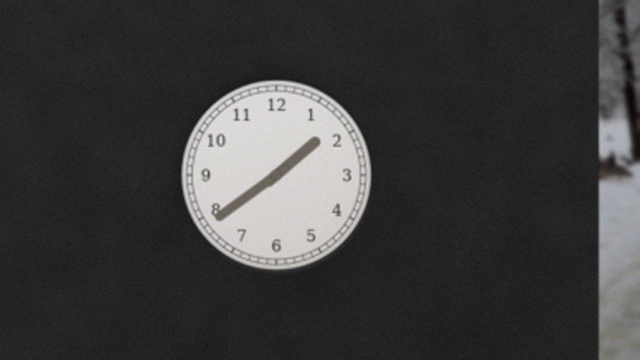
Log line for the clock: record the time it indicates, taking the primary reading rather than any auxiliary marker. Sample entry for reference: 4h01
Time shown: 1h39
